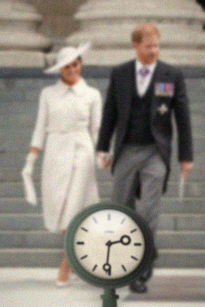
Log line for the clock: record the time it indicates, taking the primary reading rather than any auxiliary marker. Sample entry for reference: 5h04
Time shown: 2h31
